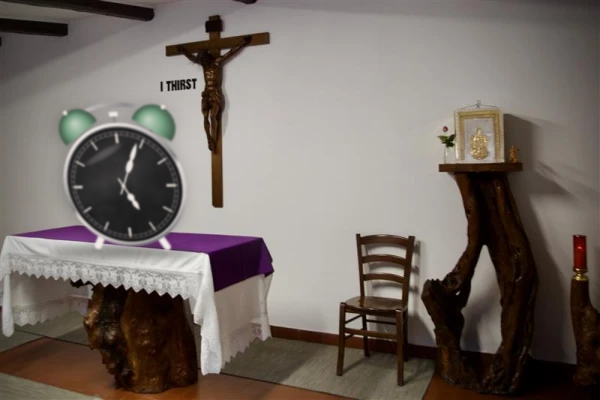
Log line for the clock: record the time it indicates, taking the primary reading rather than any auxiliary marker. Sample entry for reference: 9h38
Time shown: 5h04
